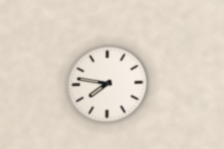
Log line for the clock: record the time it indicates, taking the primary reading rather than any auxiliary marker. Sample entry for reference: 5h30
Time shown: 7h47
